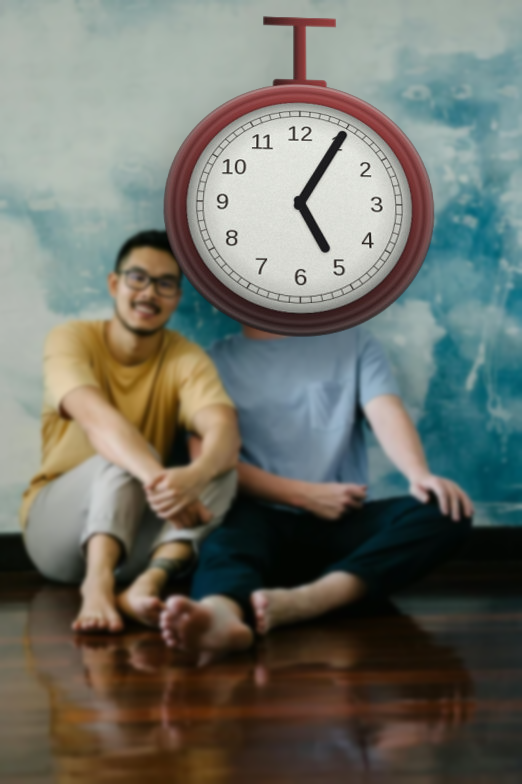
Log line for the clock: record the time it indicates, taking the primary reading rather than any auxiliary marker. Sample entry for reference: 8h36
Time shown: 5h05
